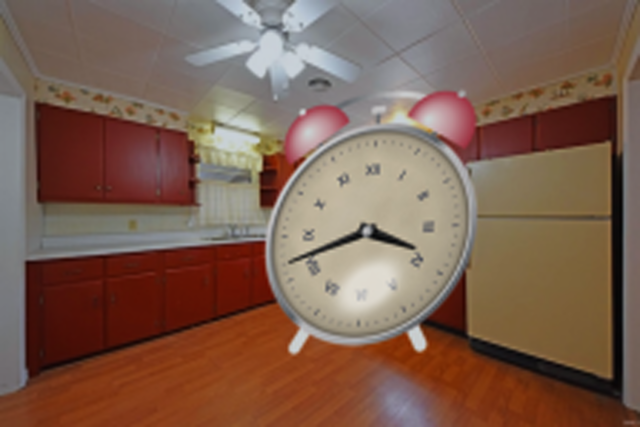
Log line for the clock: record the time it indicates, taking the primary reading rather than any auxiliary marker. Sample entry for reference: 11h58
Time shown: 3h42
